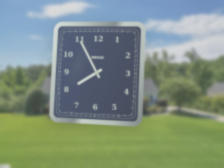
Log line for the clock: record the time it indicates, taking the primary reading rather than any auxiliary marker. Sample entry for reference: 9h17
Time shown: 7h55
